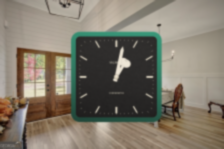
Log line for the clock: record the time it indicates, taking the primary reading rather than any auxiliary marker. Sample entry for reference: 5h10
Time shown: 1h02
